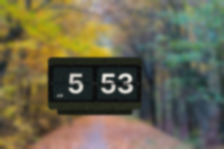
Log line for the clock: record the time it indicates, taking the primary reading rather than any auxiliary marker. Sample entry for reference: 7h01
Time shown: 5h53
